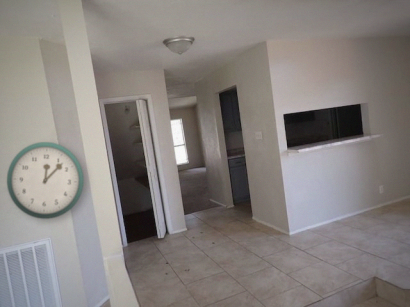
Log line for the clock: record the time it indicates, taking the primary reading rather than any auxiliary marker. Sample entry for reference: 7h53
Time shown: 12h07
